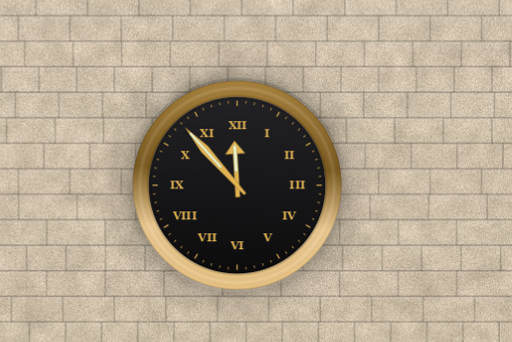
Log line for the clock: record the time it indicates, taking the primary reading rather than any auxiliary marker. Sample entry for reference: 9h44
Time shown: 11h53
